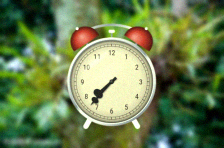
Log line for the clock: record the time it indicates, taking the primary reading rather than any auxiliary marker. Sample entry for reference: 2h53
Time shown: 7h37
